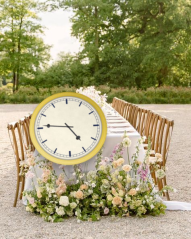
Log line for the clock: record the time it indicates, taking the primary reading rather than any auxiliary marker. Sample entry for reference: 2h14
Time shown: 4h46
